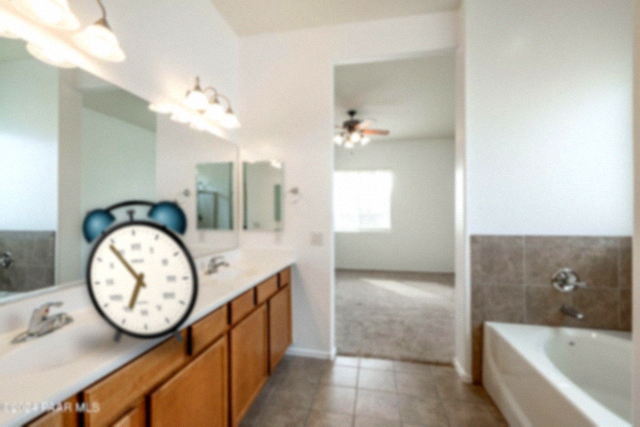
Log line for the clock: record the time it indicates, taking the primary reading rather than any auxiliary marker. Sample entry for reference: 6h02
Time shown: 6h54
